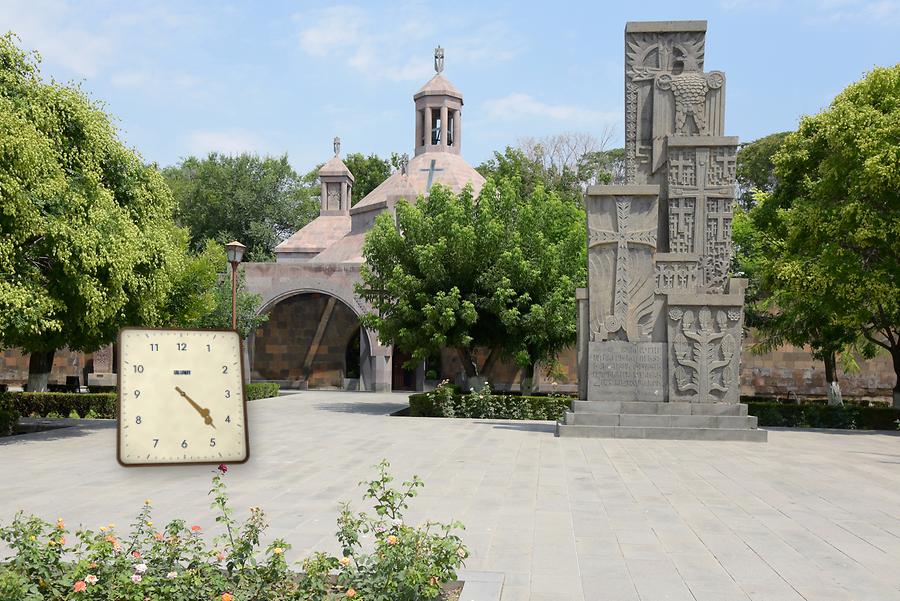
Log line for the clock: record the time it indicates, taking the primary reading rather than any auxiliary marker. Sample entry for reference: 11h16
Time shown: 4h23
